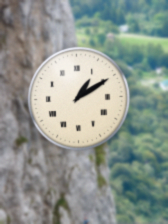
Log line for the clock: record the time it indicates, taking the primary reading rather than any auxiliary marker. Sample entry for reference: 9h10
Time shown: 1h10
